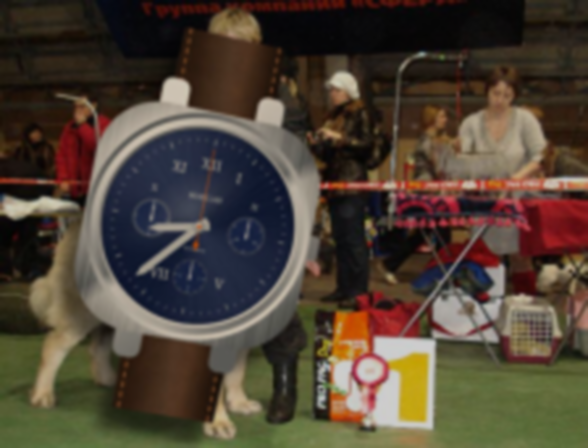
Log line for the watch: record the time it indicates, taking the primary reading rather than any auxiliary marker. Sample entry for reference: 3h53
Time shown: 8h37
